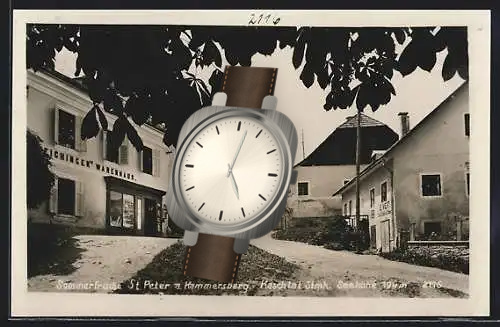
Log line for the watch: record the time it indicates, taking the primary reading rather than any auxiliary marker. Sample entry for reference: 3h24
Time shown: 5h02
